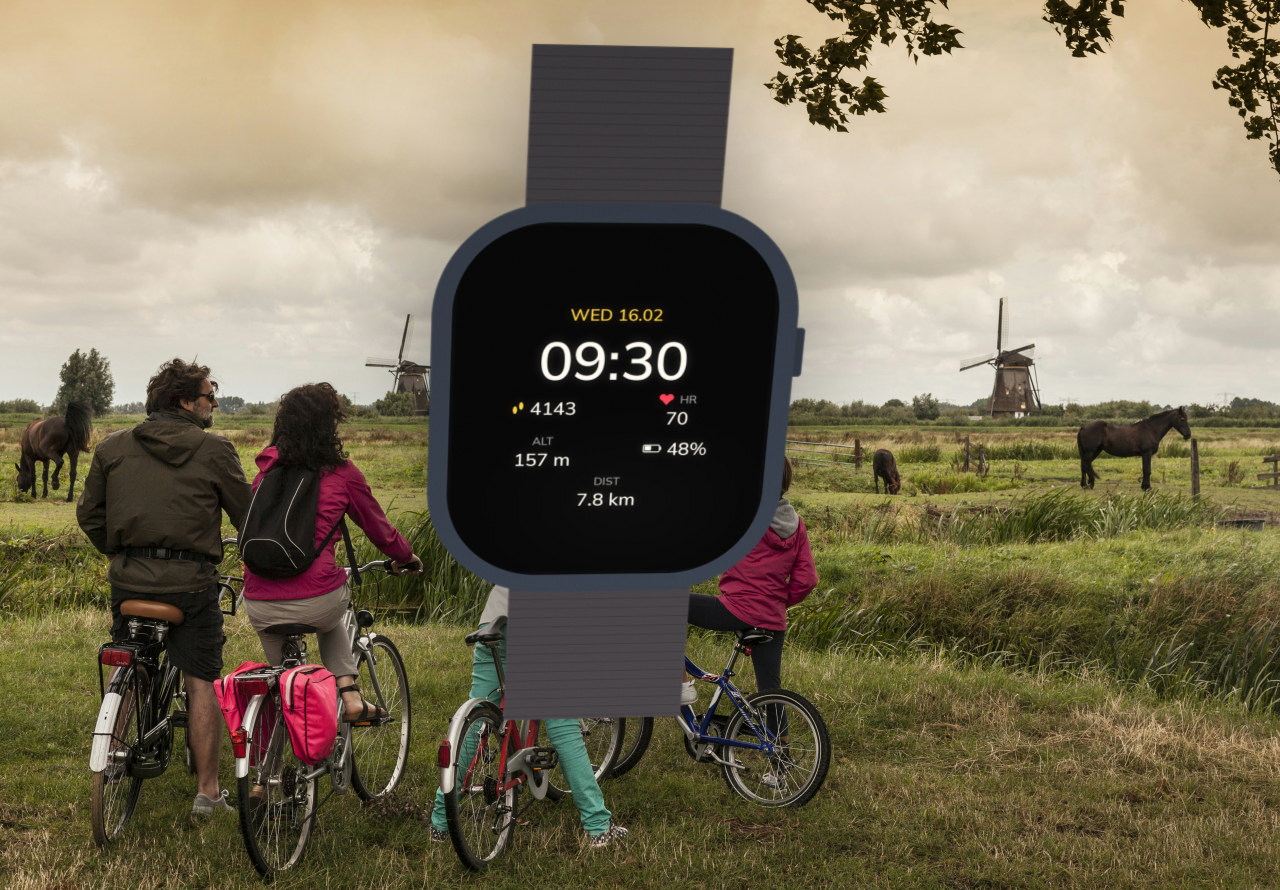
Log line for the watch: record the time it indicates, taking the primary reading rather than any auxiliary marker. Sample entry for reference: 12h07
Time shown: 9h30
